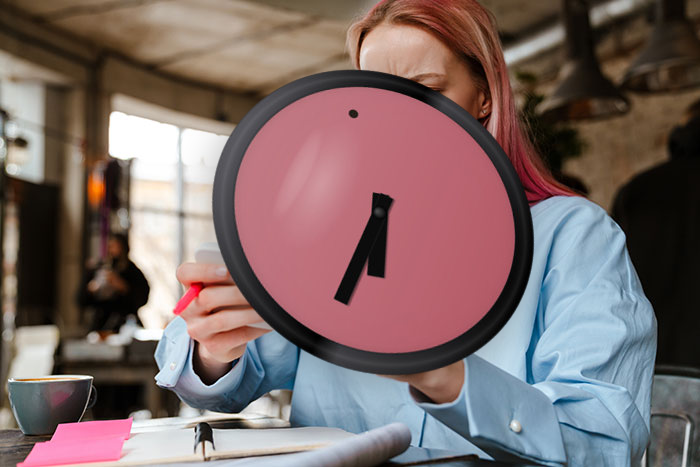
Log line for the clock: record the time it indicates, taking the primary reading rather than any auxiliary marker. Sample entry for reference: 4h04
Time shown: 6h36
